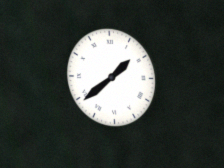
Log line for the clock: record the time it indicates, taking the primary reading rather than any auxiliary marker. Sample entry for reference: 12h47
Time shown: 1h39
